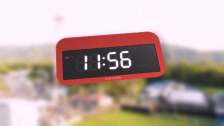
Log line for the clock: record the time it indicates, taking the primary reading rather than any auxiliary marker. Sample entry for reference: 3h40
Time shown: 11h56
